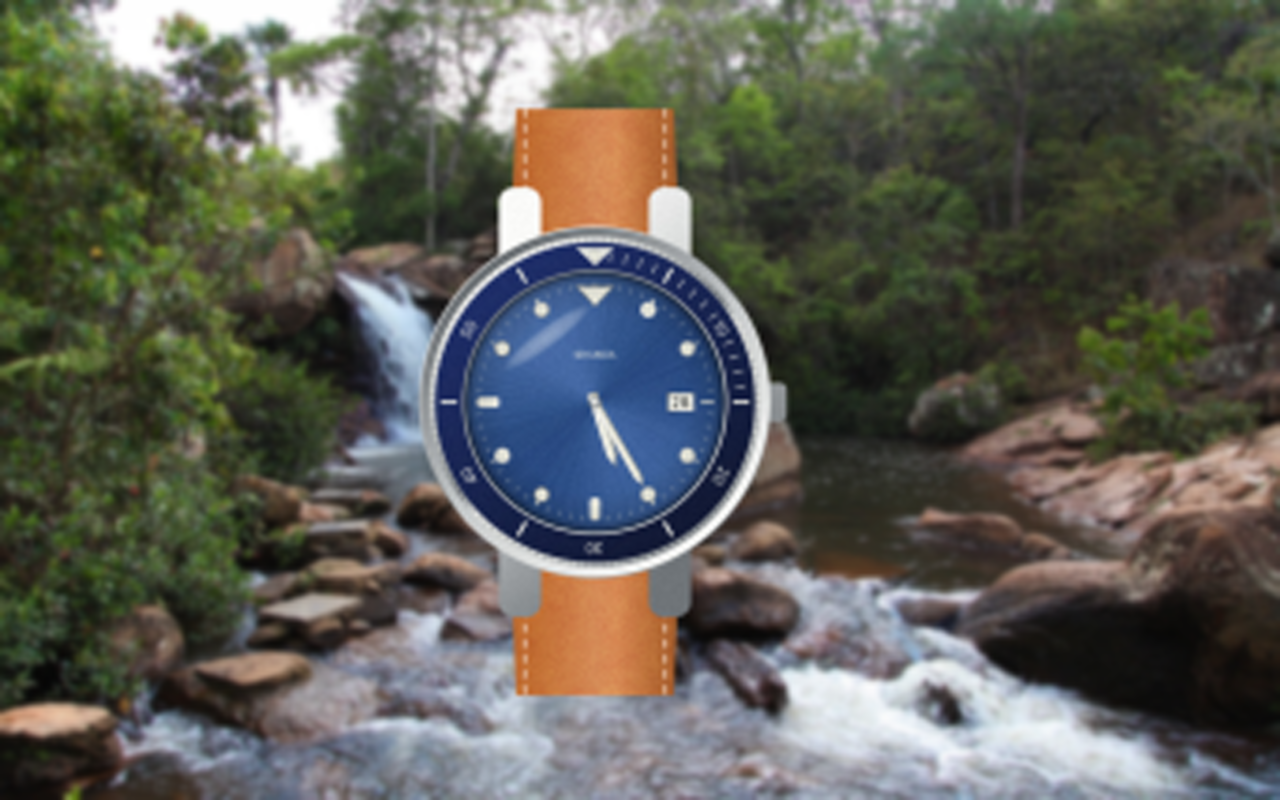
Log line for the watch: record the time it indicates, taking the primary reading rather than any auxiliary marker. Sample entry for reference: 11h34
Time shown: 5h25
